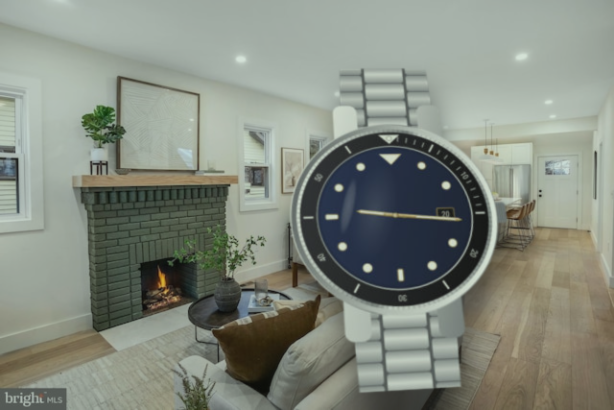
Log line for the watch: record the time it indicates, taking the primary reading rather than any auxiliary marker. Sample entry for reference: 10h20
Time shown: 9h16
